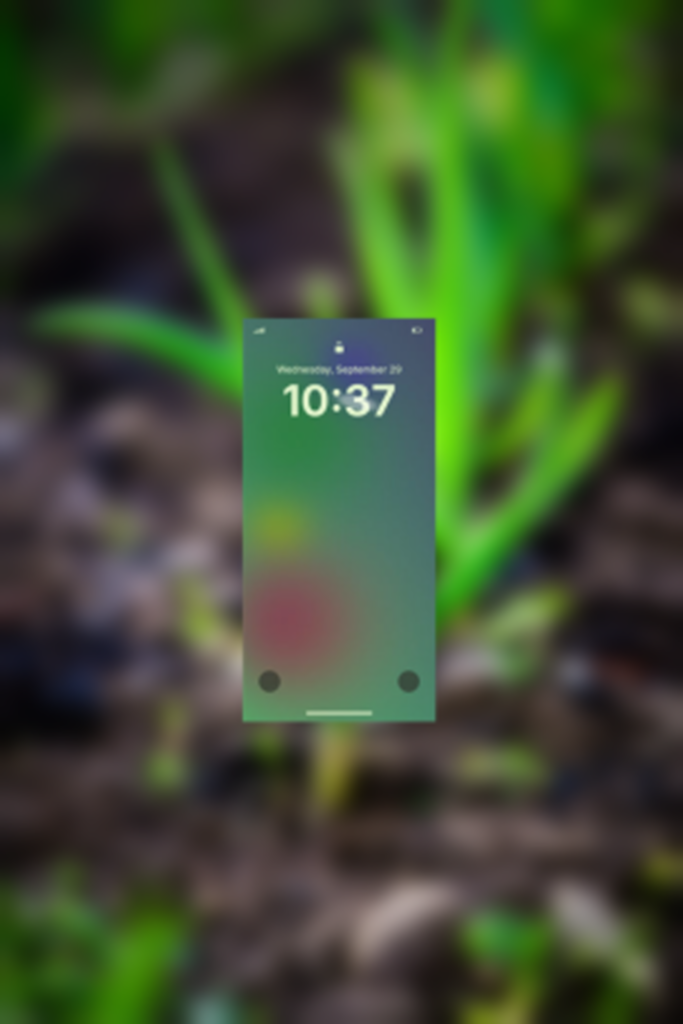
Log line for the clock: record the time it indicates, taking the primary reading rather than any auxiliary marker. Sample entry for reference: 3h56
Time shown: 10h37
